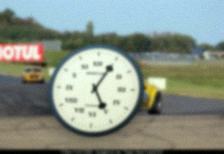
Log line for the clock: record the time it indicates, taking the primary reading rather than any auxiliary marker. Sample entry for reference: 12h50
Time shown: 5h05
